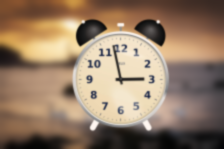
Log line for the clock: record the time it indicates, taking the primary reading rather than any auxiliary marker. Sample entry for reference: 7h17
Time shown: 2h58
